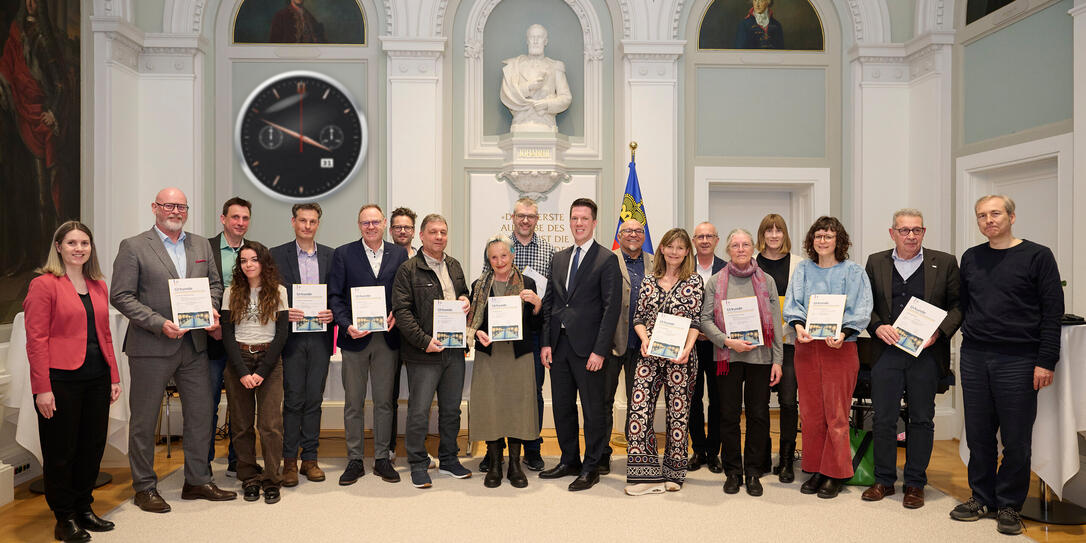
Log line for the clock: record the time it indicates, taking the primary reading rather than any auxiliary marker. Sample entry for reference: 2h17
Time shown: 3h49
